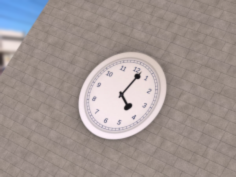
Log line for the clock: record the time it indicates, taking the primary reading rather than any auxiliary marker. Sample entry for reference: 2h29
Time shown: 4h02
